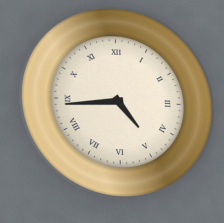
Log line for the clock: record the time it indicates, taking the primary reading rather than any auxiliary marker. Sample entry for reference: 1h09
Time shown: 4h44
